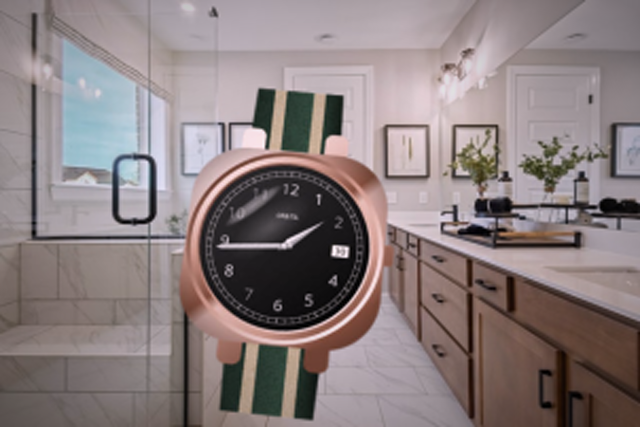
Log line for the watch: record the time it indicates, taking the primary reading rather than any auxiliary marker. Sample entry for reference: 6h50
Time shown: 1h44
